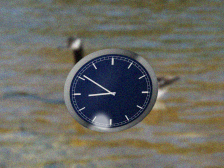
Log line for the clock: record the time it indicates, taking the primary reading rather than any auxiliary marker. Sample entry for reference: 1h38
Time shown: 8h51
